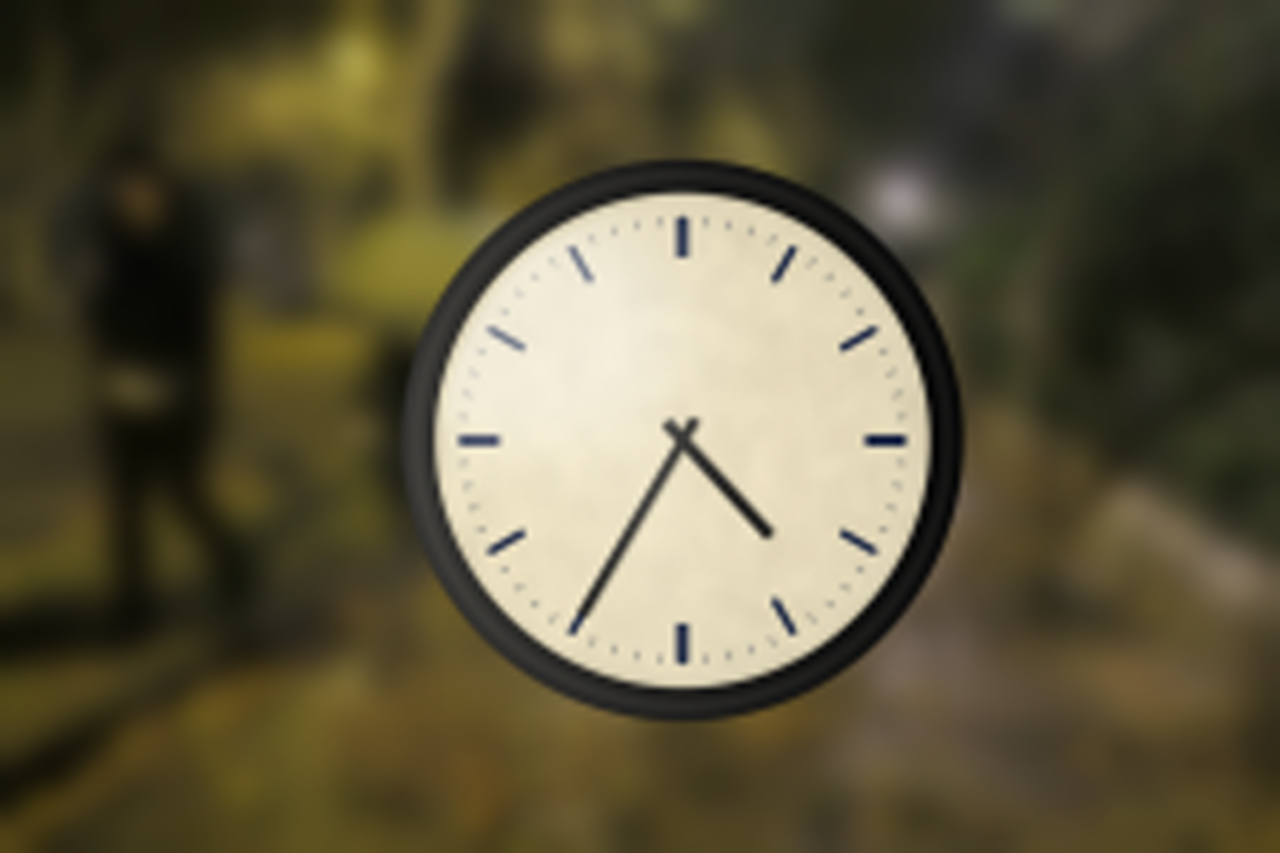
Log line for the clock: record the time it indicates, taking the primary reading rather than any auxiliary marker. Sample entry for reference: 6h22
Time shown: 4h35
